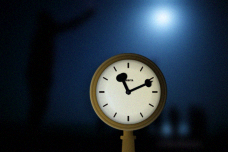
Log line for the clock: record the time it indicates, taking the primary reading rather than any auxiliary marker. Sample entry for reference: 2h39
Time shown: 11h11
